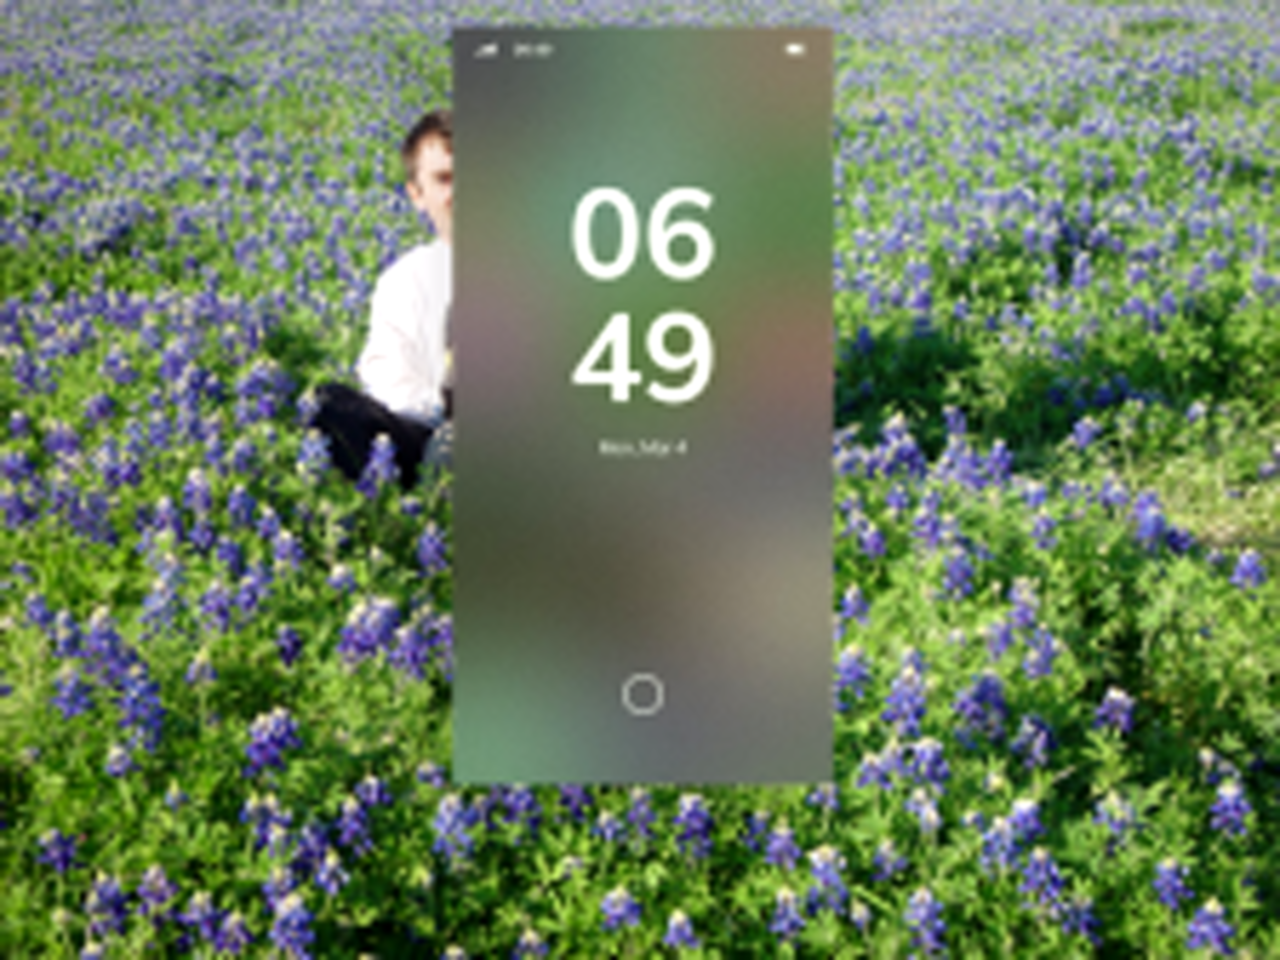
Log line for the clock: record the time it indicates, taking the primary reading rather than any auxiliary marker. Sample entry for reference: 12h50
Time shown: 6h49
